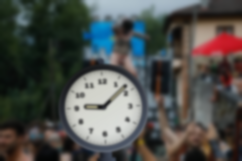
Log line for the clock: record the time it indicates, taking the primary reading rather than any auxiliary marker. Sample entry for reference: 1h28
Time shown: 9h08
